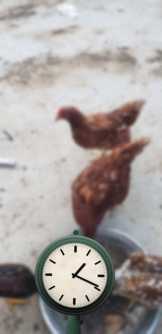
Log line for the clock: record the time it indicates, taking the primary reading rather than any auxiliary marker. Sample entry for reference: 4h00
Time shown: 1h19
